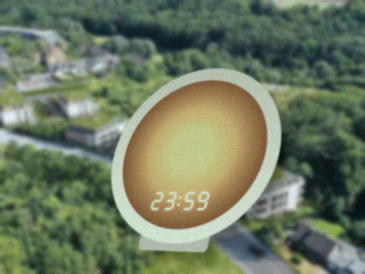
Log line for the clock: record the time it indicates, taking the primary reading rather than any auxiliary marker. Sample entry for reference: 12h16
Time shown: 23h59
